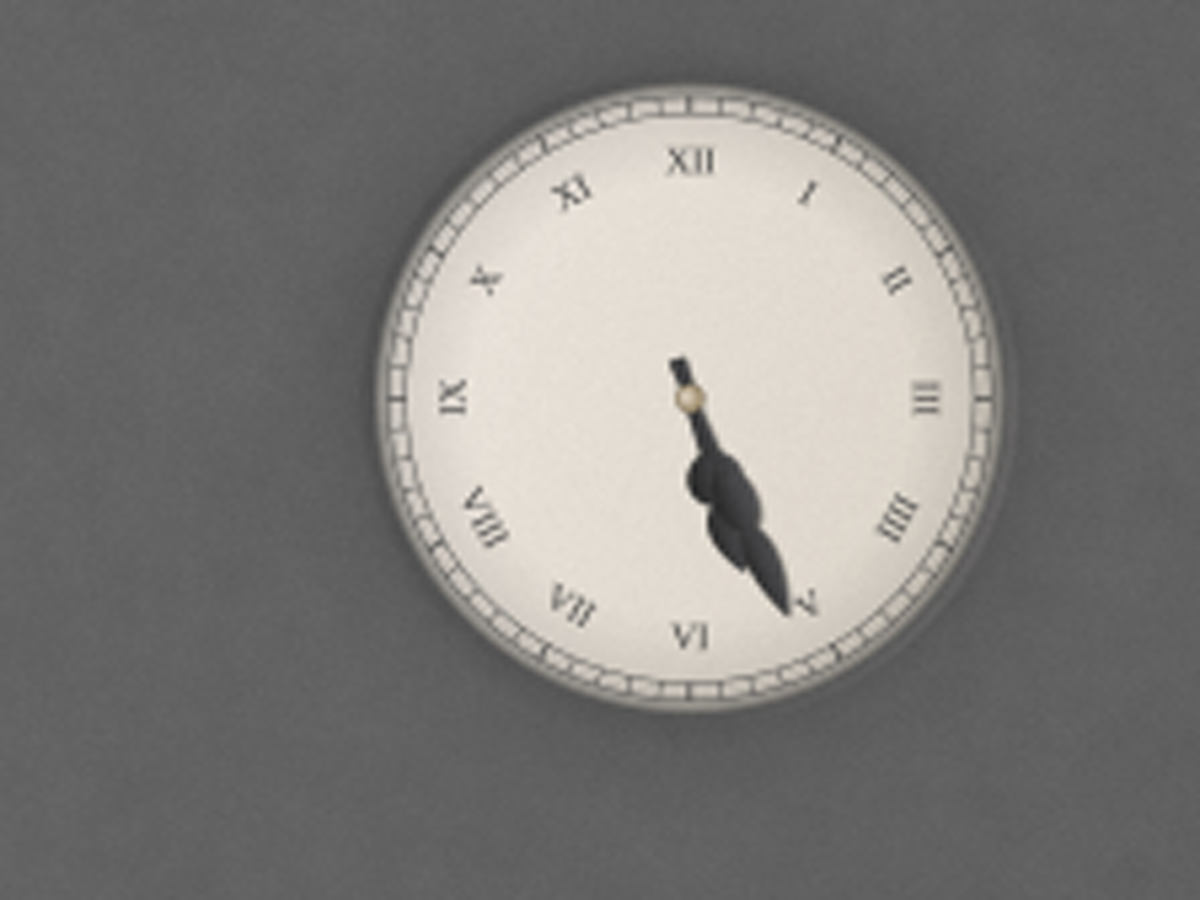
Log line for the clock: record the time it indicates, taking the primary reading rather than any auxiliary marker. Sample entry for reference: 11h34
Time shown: 5h26
